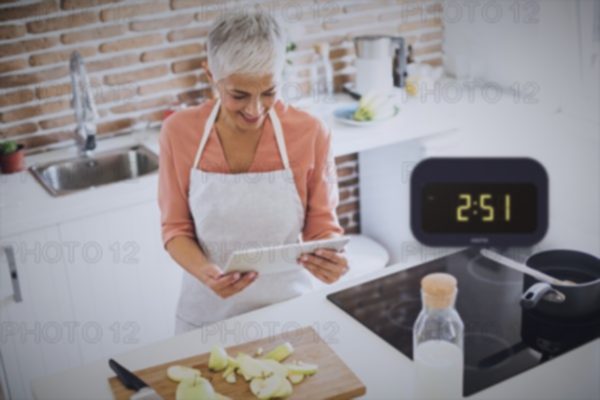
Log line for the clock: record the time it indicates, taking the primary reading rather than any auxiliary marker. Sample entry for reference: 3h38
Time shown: 2h51
